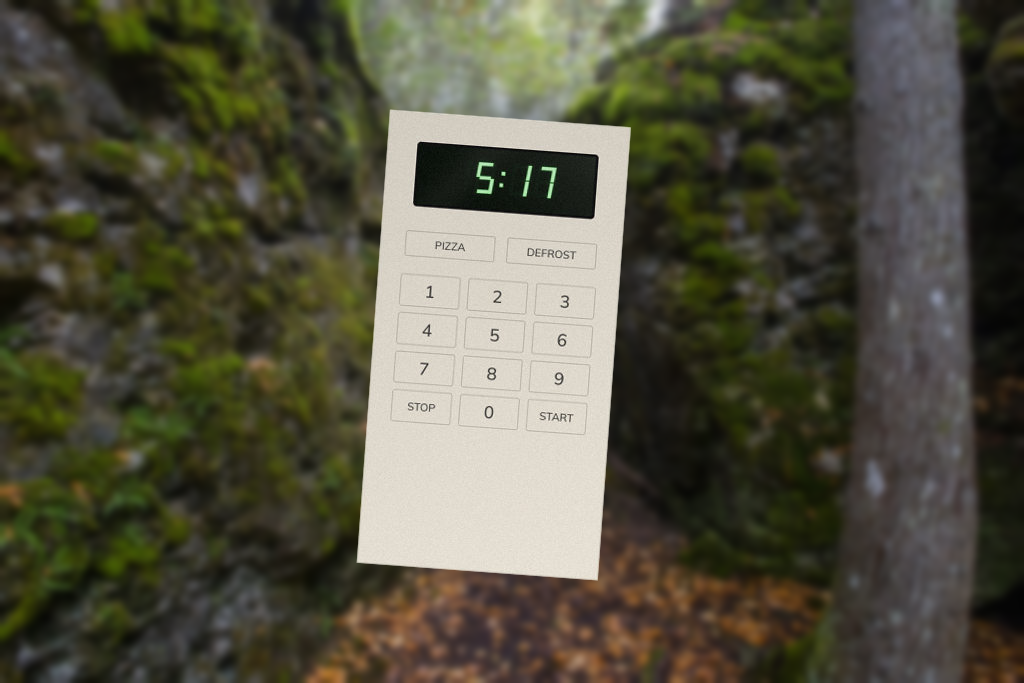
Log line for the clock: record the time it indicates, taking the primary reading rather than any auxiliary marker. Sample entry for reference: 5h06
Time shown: 5h17
